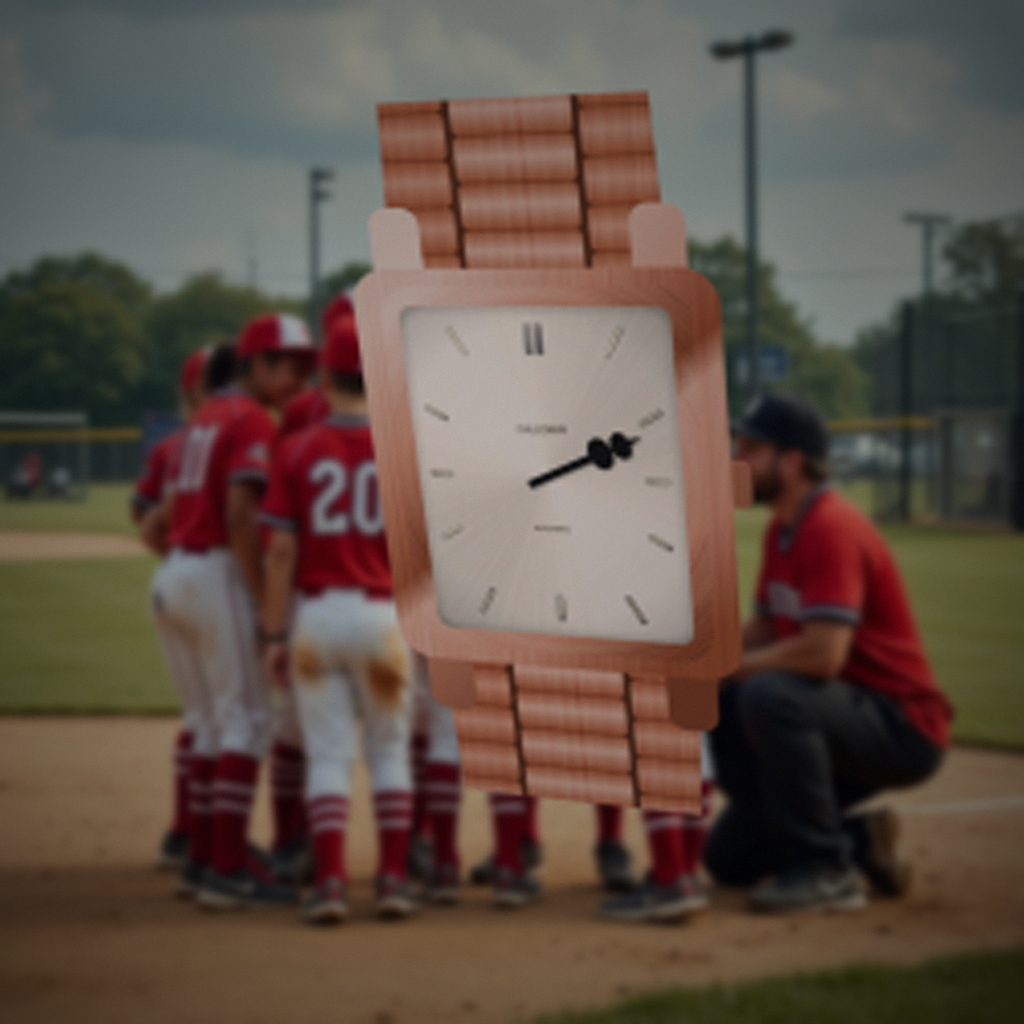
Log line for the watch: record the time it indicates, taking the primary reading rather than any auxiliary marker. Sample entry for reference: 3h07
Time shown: 2h11
